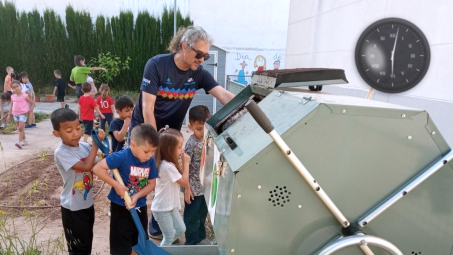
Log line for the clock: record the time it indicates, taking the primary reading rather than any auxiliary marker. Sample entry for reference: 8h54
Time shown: 6h02
